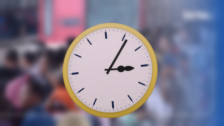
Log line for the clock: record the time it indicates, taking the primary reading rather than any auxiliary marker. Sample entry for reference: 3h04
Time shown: 3h06
